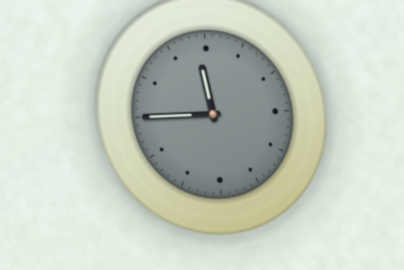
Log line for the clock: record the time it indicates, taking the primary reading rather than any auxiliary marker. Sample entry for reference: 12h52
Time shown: 11h45
